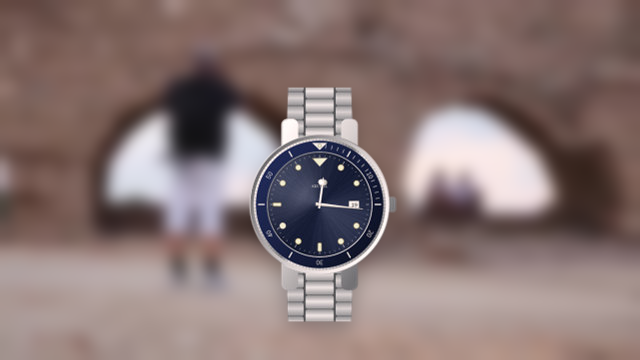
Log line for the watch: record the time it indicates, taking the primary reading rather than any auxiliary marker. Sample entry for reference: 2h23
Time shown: 12h16
